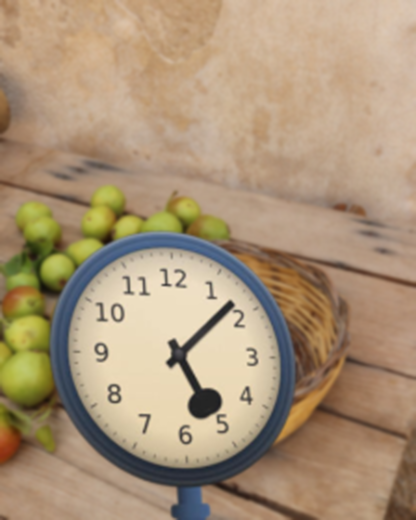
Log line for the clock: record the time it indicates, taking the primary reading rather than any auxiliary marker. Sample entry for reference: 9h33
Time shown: 5h08
